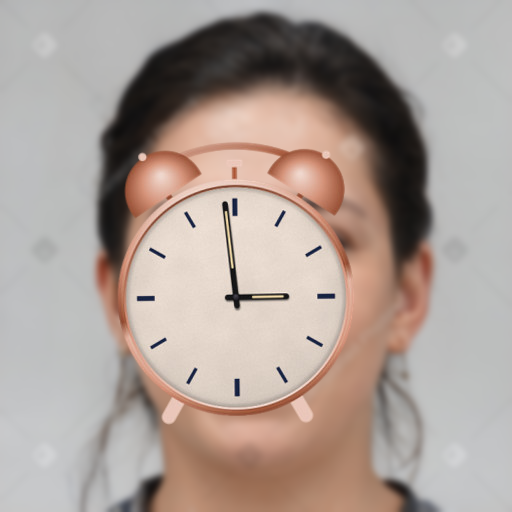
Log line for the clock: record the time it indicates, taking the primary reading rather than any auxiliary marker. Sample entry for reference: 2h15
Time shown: 2h59
